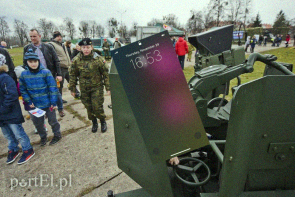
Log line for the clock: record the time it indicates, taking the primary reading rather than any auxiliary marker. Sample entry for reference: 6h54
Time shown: 16h53
